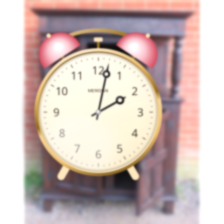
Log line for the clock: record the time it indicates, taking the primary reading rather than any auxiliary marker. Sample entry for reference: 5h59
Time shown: 2h02
